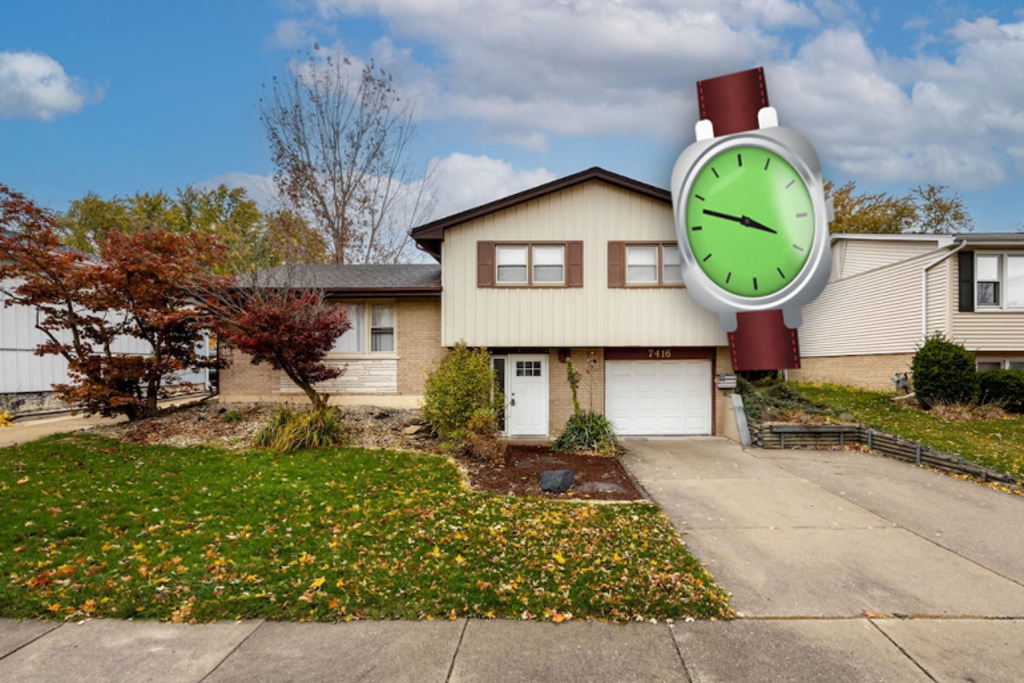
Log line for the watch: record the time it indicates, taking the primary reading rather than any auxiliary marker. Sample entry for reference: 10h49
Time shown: 3h48
